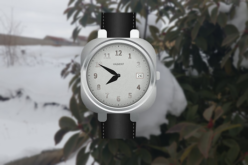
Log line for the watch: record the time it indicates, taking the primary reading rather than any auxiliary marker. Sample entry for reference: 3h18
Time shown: 7h50
